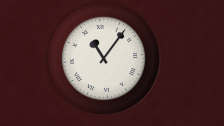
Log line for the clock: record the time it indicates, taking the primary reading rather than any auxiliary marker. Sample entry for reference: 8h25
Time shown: 11h07
